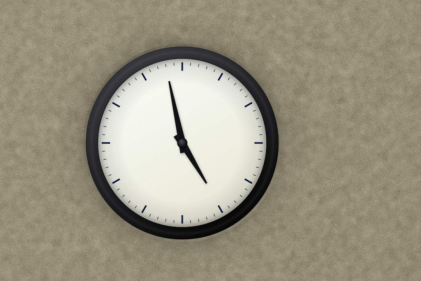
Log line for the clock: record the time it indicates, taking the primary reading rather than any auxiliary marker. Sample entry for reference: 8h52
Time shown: 4h58
